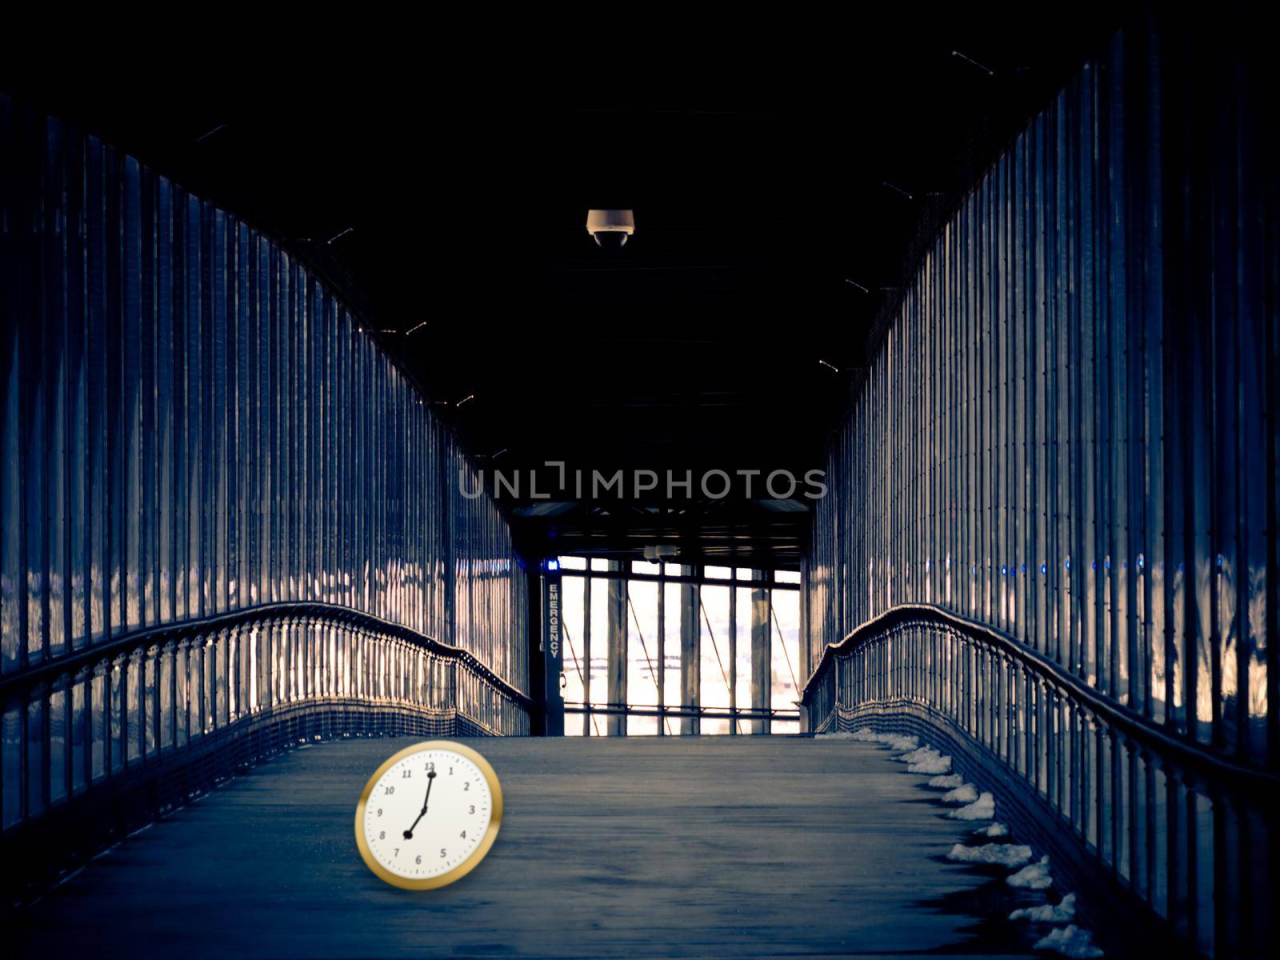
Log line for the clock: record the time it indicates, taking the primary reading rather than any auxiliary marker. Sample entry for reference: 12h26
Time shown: 7h01
